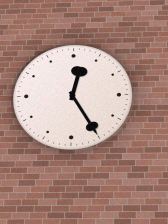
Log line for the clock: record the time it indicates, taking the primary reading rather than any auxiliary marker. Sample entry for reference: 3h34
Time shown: 12h25
